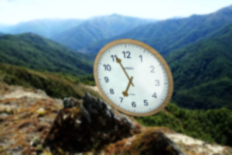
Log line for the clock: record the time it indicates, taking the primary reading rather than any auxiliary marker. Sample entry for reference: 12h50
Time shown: 6h56
